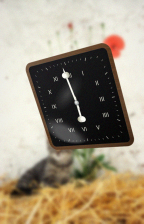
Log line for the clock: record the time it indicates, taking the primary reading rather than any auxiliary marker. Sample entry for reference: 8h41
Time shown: 5h59
